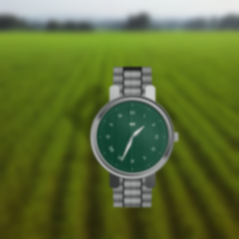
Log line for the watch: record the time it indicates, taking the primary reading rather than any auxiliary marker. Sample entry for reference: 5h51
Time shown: 1h34
